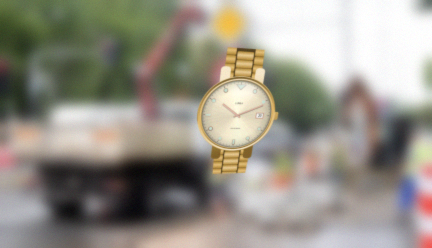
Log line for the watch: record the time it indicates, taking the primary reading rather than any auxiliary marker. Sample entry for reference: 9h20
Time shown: 10h11
